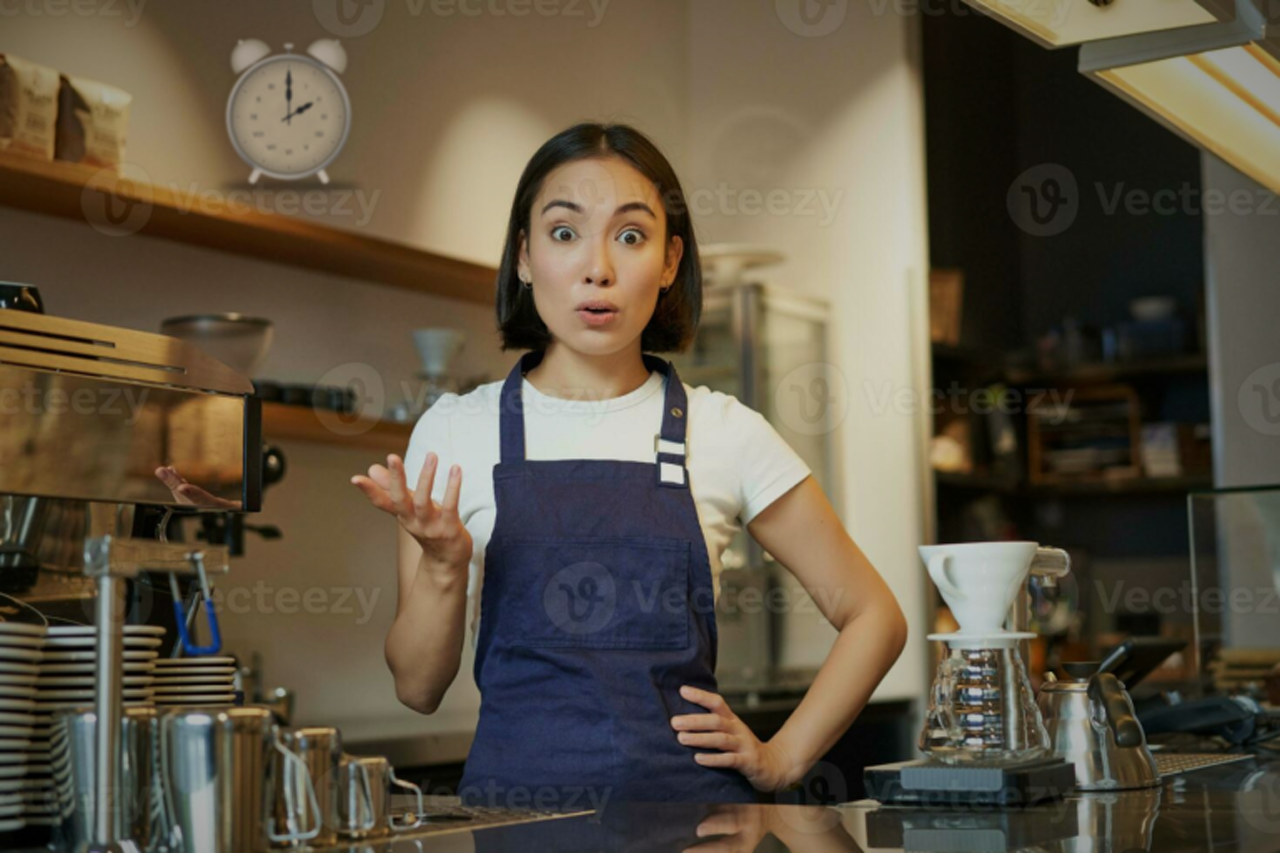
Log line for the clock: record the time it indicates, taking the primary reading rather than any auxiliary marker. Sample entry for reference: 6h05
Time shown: 2h00
